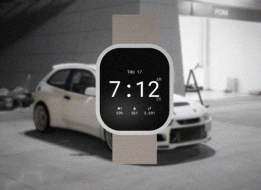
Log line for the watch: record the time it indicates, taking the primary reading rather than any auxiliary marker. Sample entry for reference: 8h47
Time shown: 7h12
